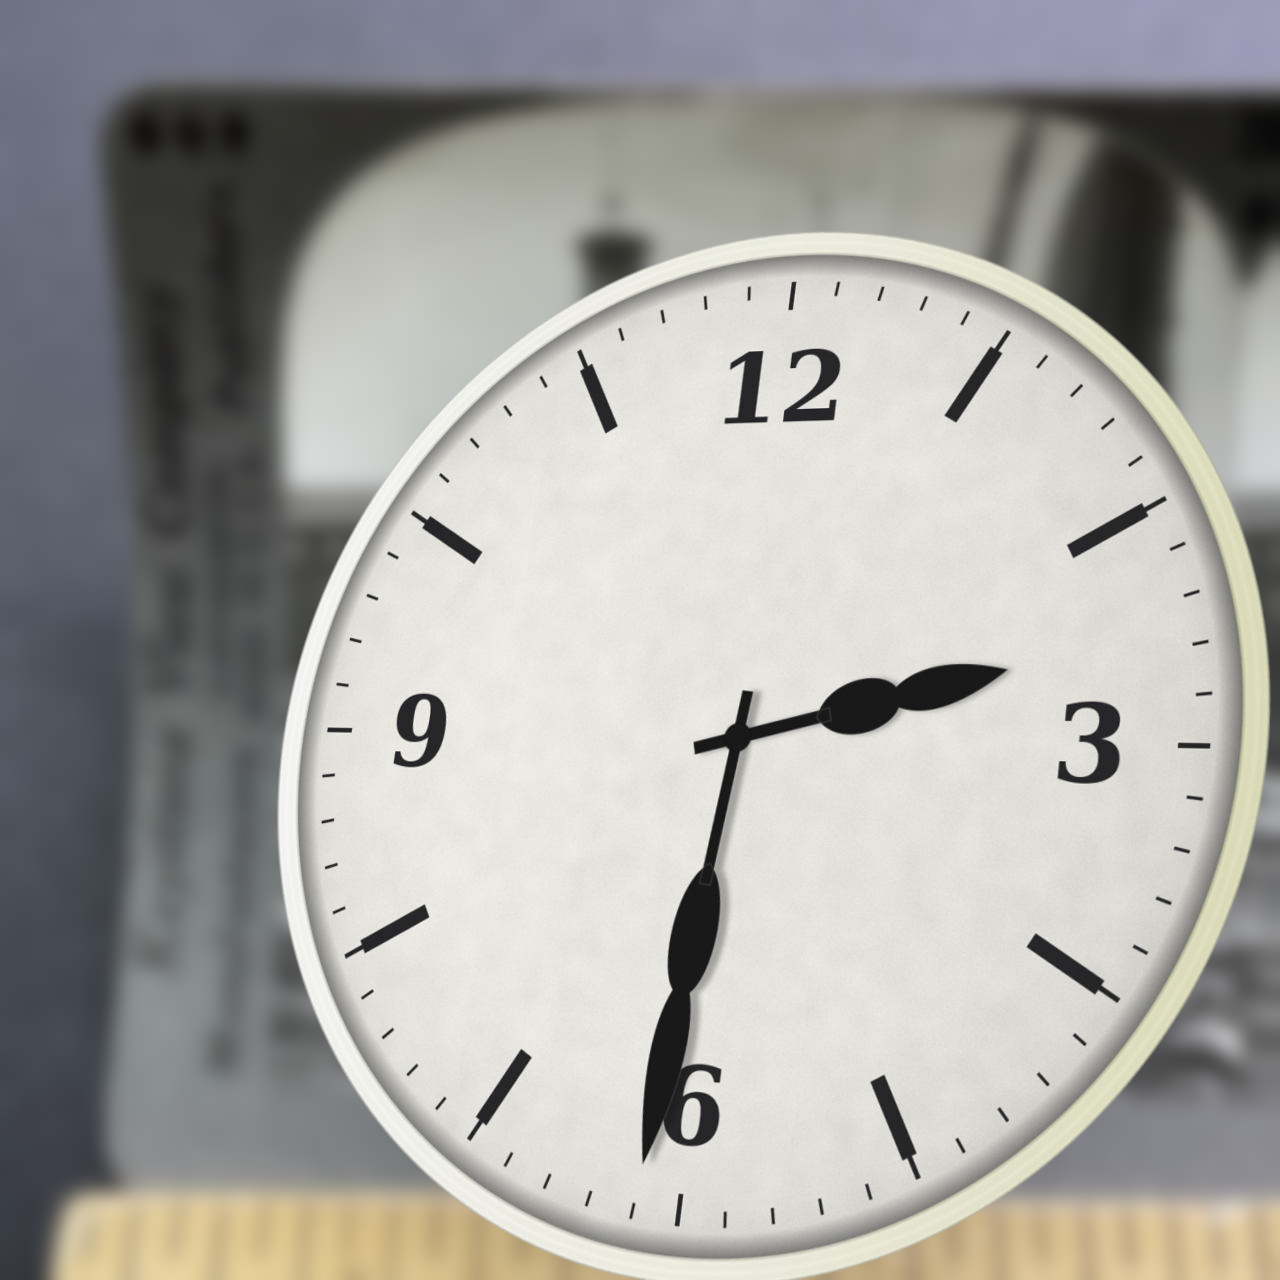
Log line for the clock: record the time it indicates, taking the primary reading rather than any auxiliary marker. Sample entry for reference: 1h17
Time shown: 2h31
